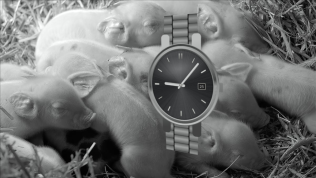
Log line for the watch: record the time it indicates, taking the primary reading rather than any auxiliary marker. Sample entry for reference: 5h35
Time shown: 9h07
